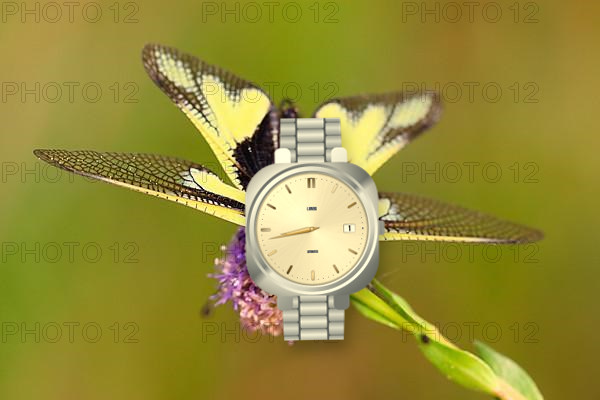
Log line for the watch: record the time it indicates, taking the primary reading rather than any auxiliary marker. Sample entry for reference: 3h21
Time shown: 8h43
